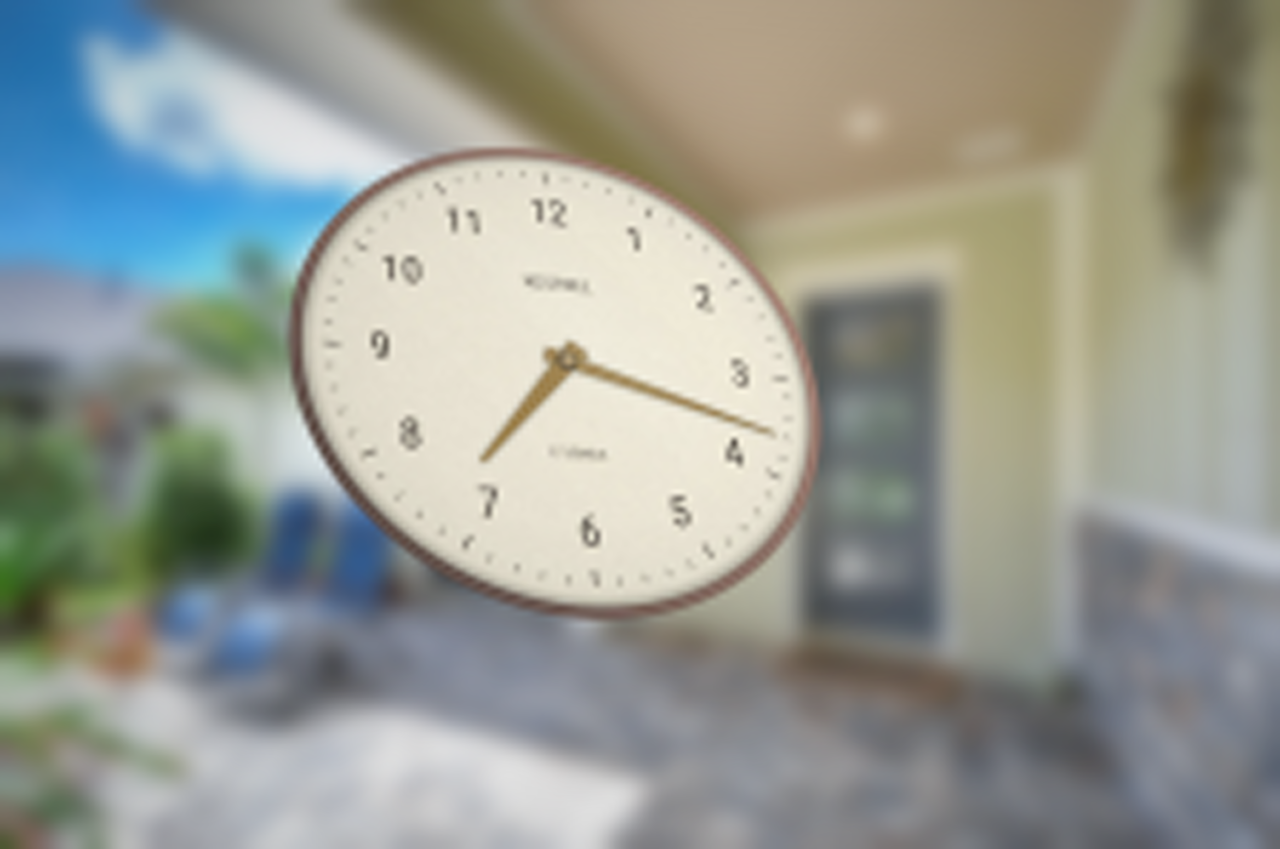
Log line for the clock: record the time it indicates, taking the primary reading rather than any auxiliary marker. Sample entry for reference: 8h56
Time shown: 7h18
